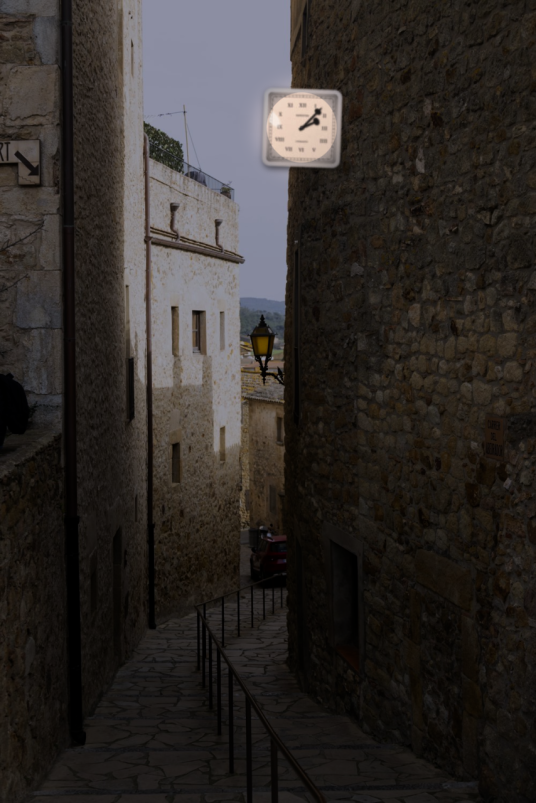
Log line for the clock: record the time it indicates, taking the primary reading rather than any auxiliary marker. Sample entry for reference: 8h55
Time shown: 2h07
